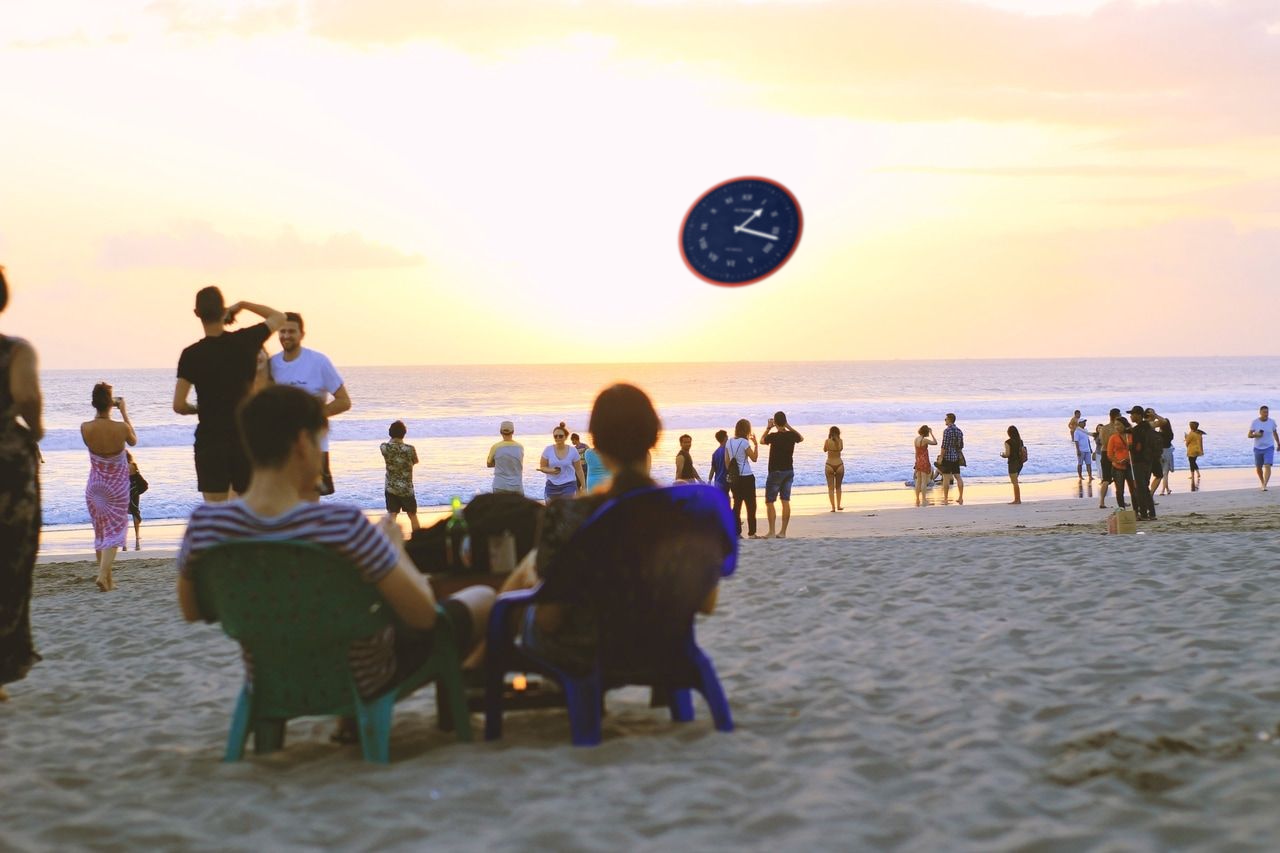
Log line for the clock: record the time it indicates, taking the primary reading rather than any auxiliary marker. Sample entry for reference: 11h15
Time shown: 1h17
